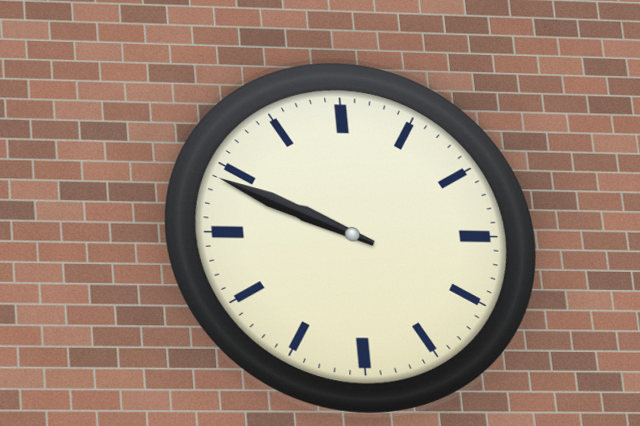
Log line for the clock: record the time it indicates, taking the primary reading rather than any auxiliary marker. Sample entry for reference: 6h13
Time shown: 9h49
